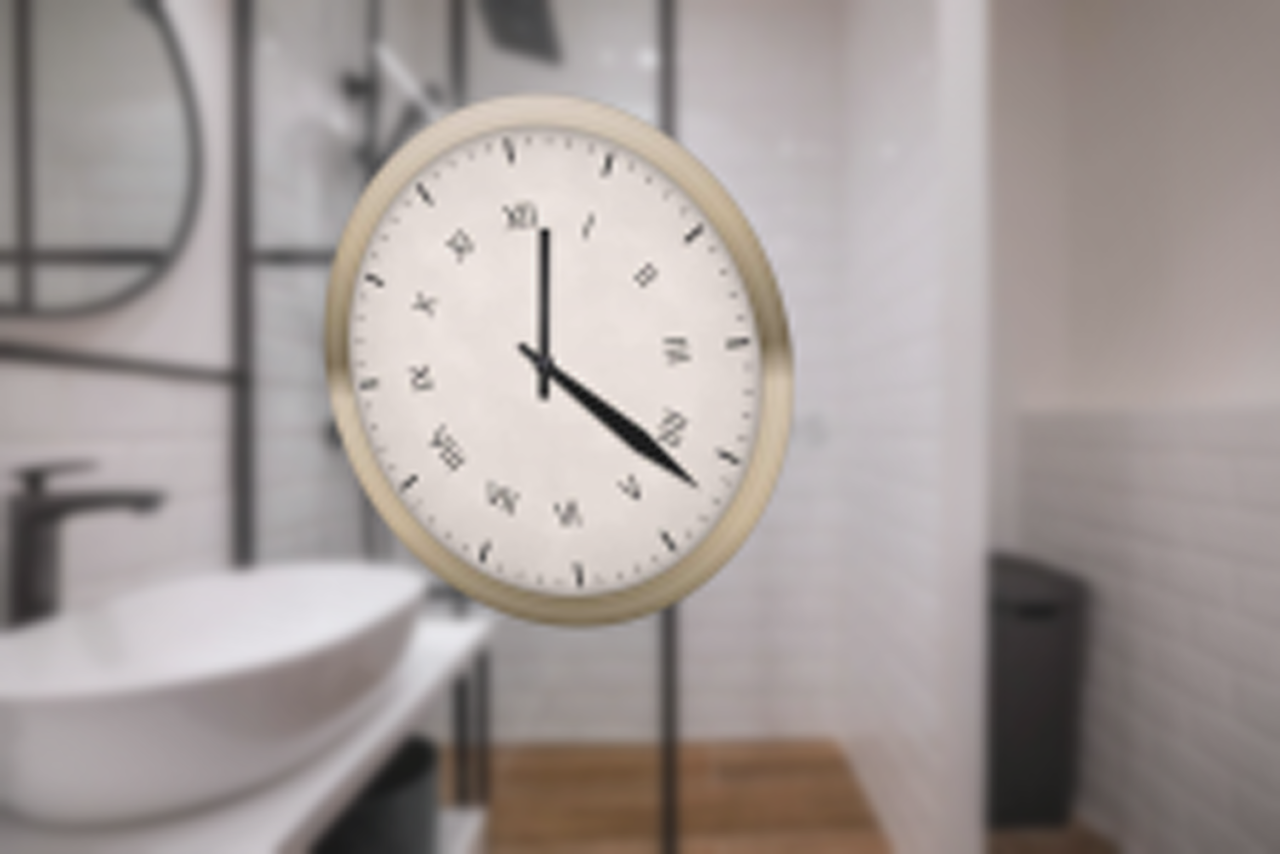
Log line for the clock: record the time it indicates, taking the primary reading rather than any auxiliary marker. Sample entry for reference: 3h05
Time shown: 12h22
